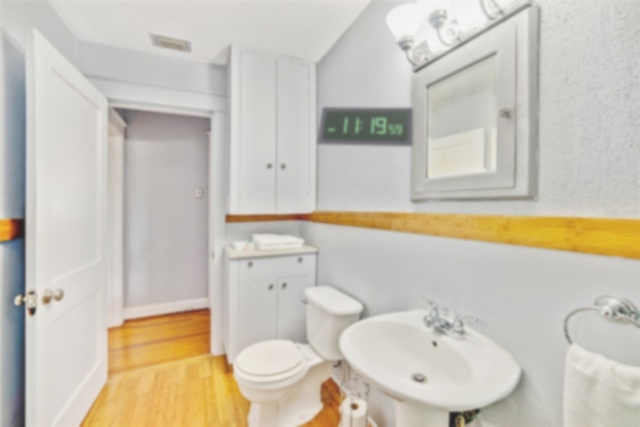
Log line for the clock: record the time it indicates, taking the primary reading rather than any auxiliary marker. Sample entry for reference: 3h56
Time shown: 11h19
